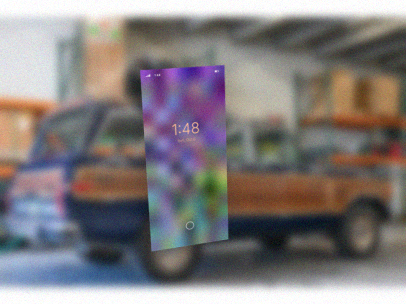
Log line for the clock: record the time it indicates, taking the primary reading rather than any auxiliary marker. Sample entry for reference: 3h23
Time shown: 1h48
